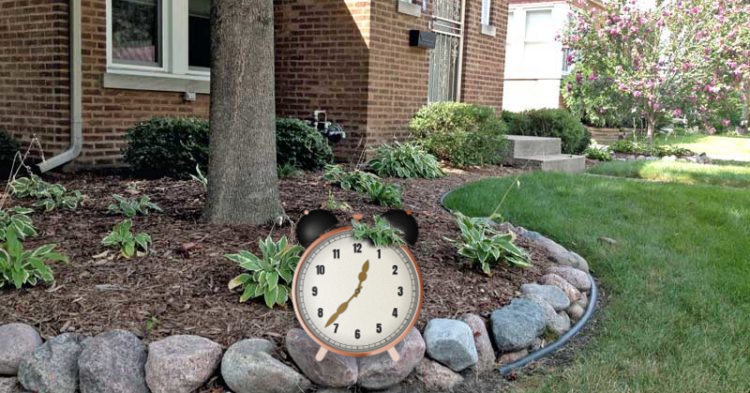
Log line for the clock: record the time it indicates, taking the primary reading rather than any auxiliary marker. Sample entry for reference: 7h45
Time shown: 12h37
